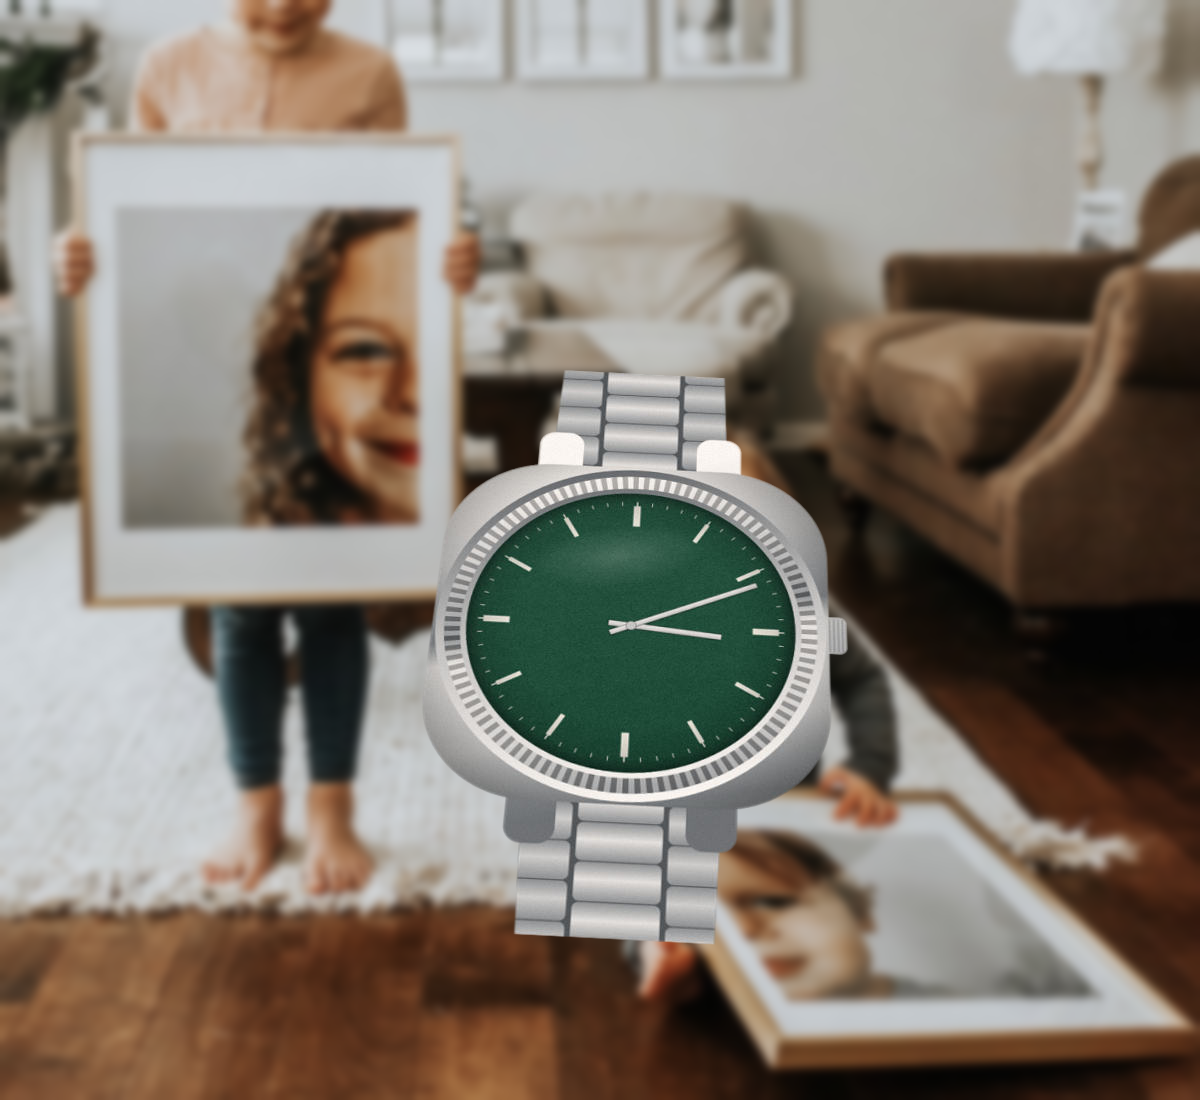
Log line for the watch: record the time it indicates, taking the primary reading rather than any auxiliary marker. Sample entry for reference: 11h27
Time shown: 3h11
